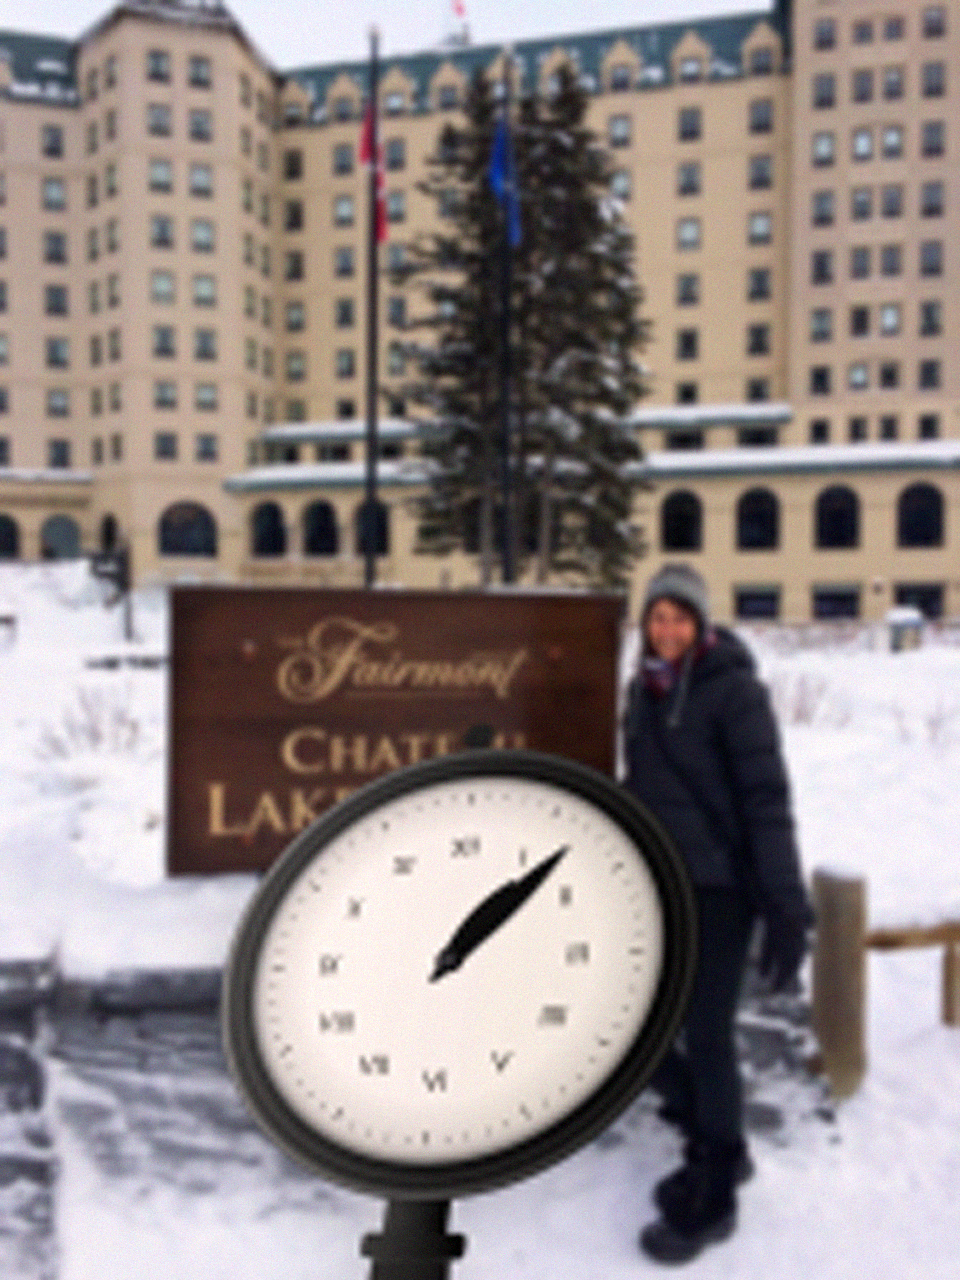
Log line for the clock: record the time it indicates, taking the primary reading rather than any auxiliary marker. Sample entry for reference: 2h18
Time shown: 1h07
